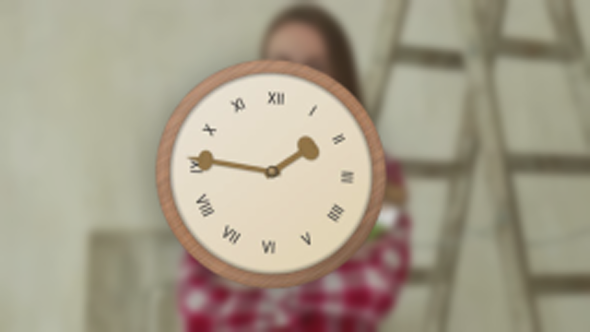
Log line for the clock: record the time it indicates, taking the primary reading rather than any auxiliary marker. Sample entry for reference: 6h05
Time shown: 1h46
